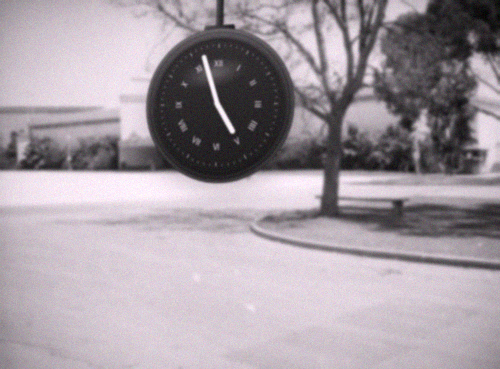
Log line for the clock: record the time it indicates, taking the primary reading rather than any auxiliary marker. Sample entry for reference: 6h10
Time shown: 4h57
